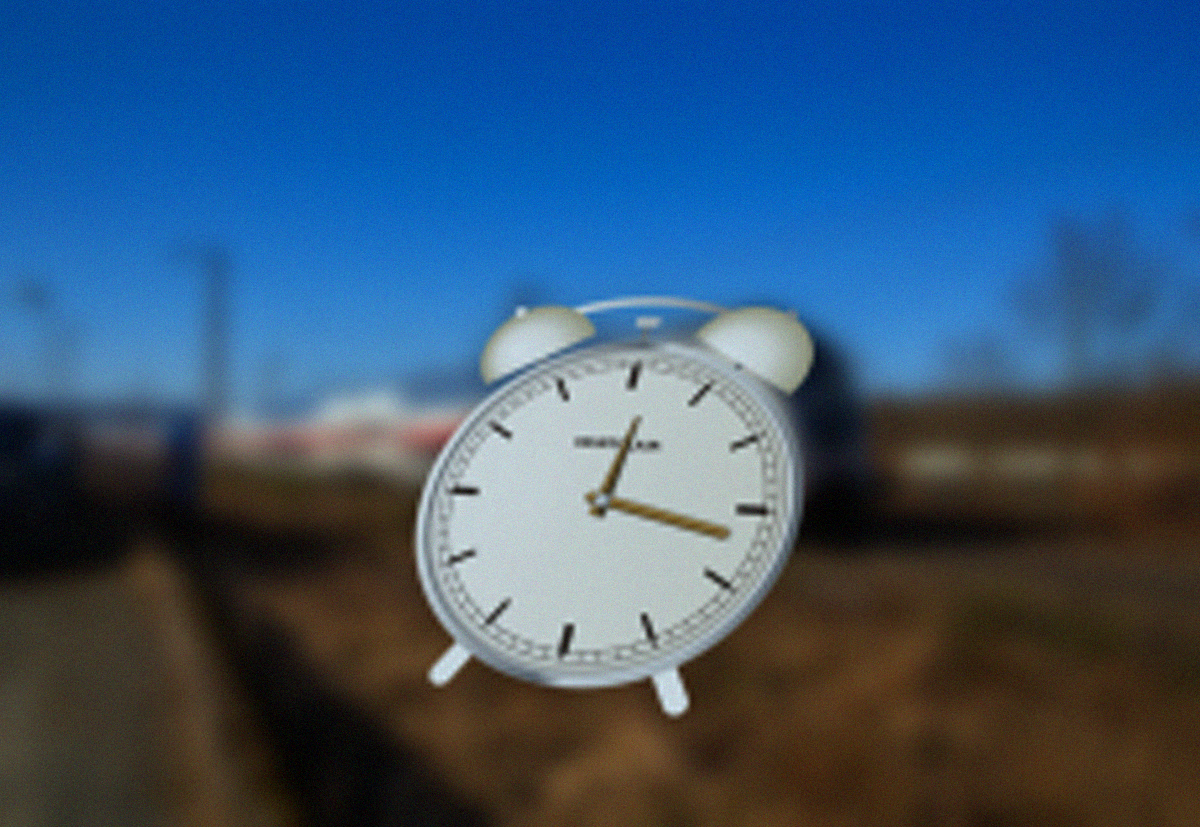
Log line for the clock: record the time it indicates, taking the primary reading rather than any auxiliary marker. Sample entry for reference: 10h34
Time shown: 12h17
